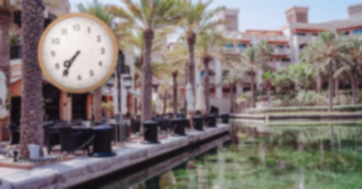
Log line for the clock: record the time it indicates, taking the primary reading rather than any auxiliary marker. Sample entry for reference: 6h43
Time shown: 7h36
